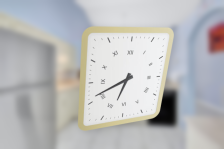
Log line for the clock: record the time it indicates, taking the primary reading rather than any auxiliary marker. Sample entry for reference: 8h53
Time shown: 6h41
